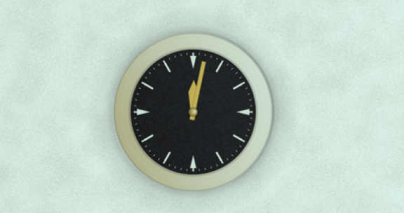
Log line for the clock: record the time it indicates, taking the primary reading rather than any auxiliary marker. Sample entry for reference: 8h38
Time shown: 12h02
